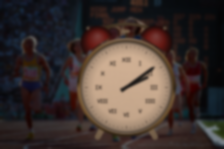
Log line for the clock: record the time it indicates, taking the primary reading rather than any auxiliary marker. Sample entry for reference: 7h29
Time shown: 2h09
